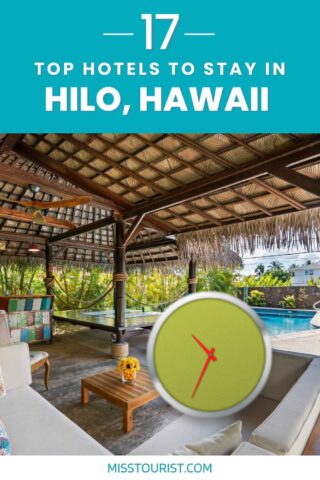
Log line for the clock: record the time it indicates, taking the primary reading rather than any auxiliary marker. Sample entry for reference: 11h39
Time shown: 10h34
